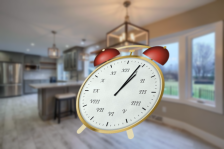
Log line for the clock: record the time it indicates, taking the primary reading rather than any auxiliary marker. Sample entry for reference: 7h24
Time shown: 1h04
